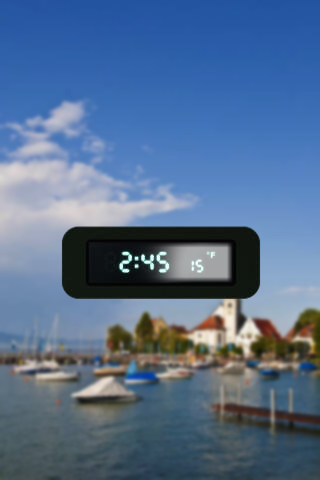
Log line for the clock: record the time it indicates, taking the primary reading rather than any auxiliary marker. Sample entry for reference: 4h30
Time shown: 2h45
